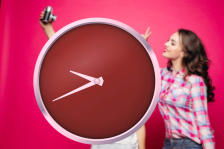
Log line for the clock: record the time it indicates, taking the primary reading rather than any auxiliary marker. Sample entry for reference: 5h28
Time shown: 9h41
